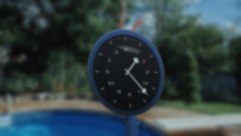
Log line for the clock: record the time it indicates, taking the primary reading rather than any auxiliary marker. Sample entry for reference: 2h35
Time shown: 1h23
